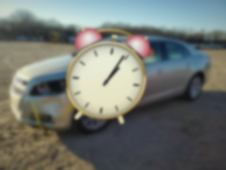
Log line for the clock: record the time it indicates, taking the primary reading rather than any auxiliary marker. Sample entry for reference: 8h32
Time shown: 1h04
